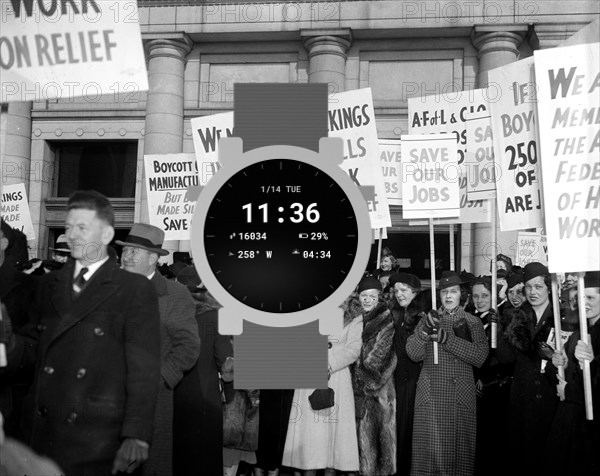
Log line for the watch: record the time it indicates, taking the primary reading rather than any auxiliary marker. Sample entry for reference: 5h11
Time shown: 11h36
